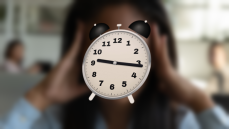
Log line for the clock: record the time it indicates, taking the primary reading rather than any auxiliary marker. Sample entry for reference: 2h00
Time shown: 9h16
